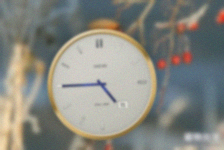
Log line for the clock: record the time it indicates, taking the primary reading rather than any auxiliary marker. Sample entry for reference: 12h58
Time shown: 4h45
